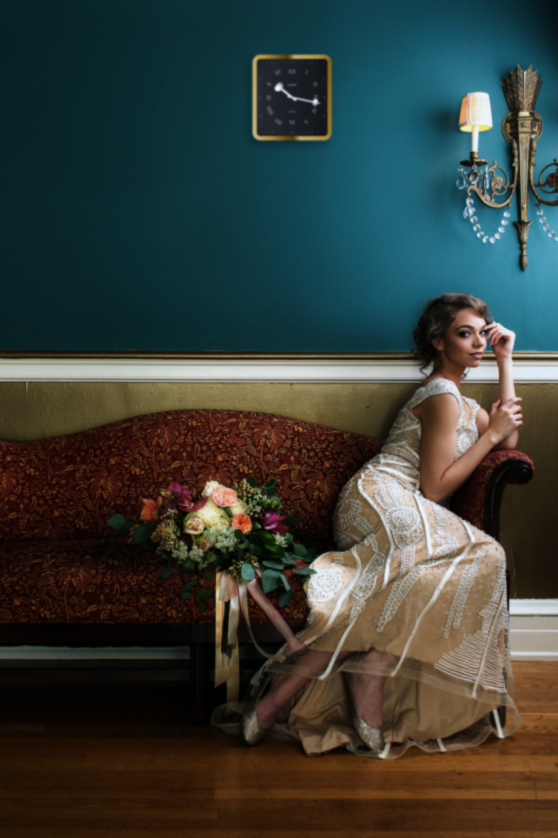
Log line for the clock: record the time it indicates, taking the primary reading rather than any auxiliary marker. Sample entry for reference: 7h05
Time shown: 10h17
